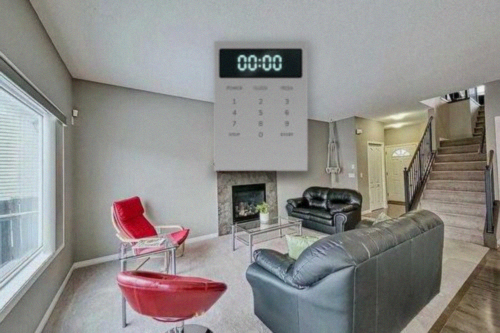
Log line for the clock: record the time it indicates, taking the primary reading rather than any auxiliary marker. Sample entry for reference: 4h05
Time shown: 0h00
